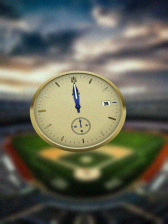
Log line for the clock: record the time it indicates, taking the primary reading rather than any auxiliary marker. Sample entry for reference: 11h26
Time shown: 12h00
